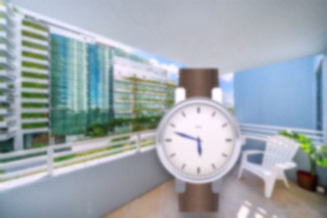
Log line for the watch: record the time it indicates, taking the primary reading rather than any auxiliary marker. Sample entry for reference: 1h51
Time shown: 5h48
